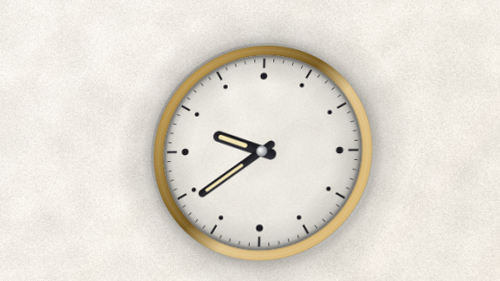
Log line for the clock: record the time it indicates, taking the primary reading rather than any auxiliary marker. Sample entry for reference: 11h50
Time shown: 9h39
